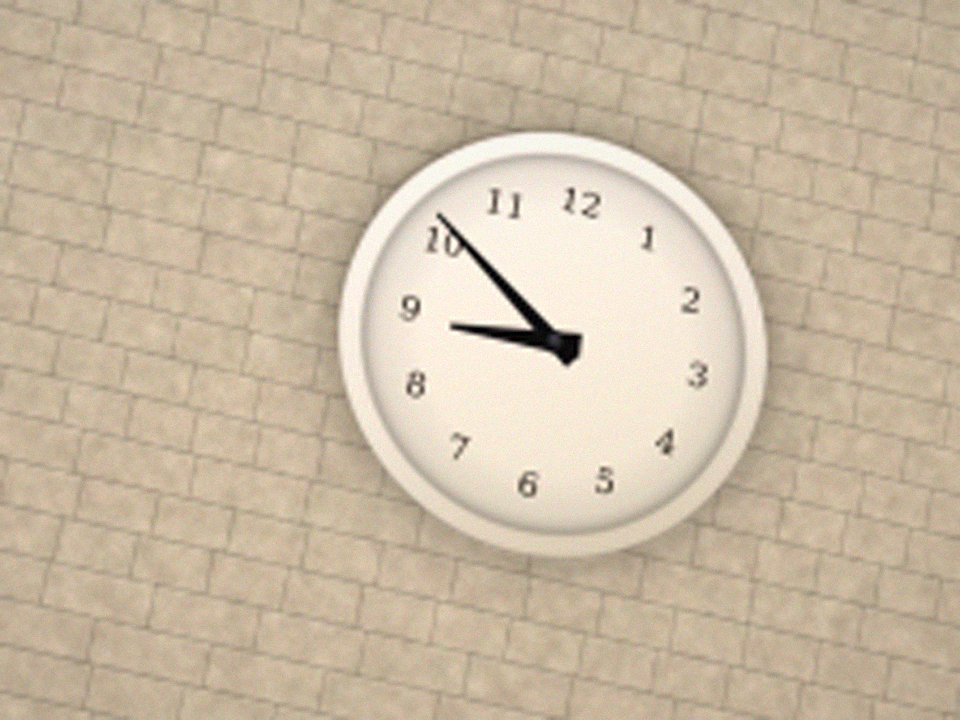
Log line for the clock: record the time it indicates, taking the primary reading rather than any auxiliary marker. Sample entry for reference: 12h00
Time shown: 8h51
